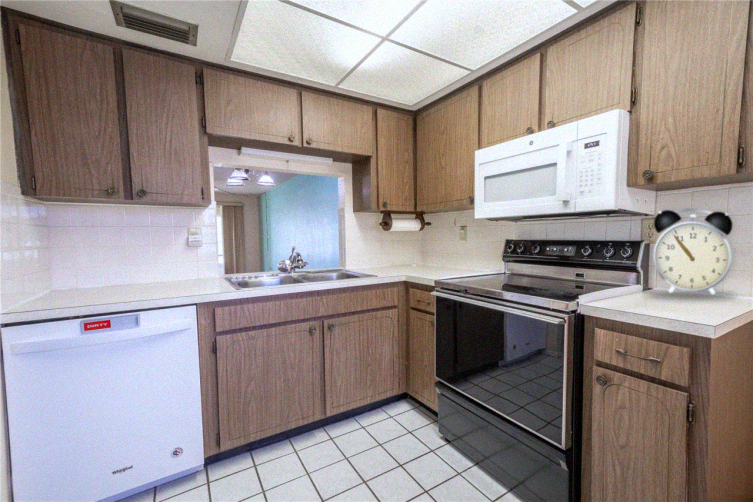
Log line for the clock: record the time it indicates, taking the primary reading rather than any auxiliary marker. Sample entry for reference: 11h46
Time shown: 10h54
